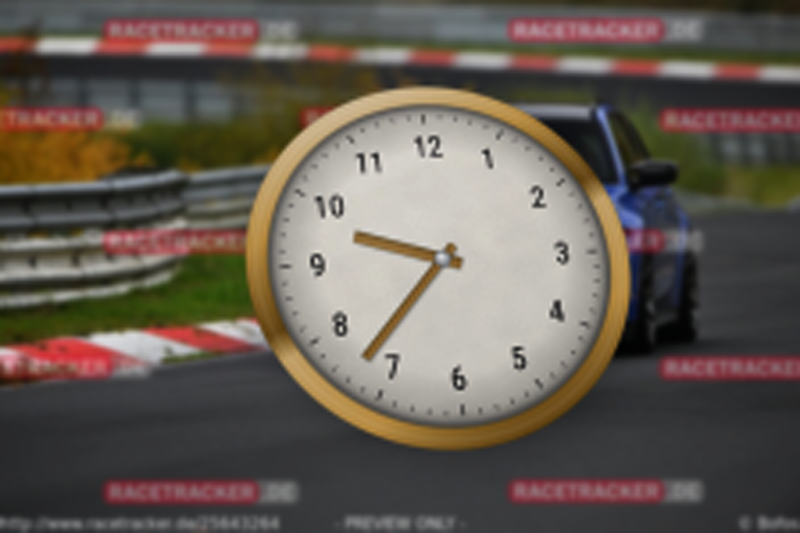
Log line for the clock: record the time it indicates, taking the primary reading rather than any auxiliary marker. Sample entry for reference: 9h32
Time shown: 9h37
